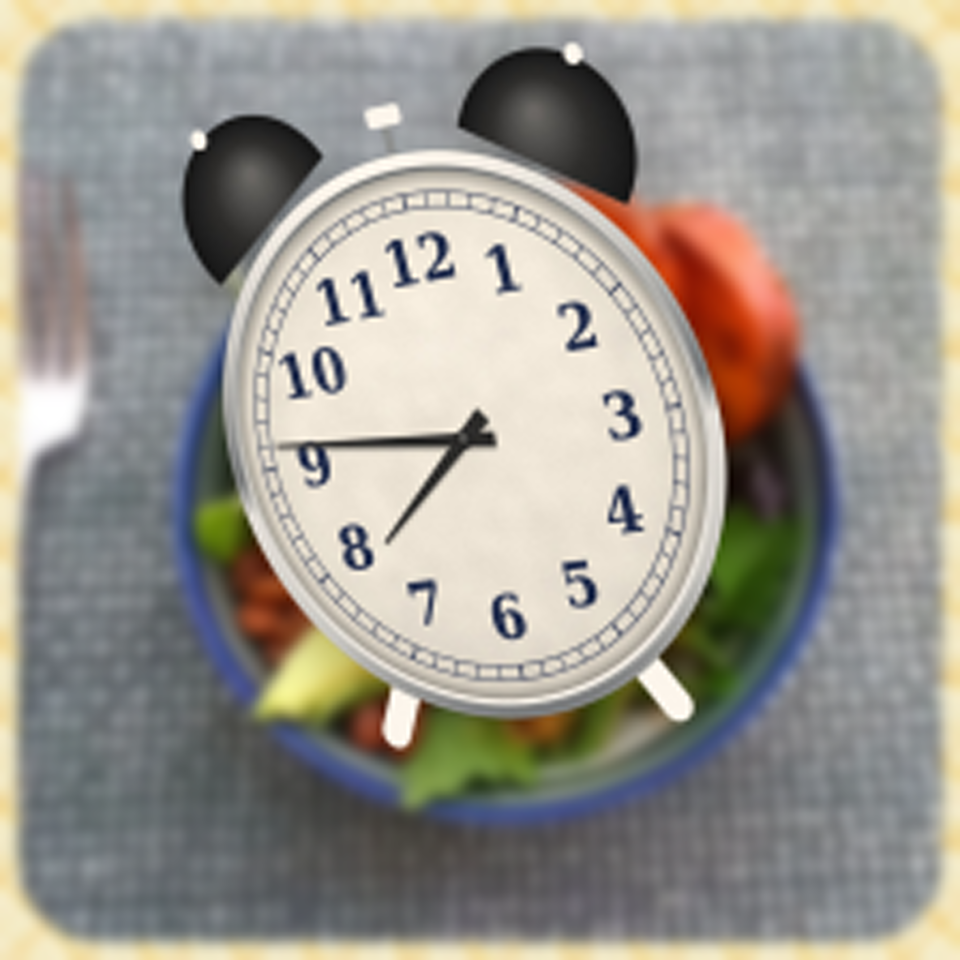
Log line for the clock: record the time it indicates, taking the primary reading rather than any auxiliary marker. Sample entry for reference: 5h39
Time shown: 7h46
